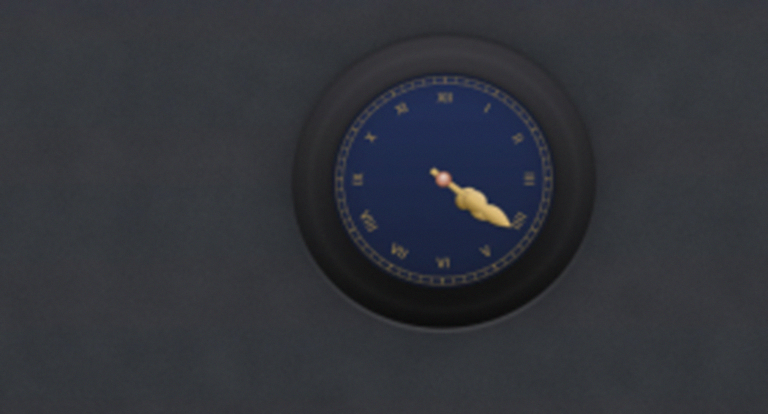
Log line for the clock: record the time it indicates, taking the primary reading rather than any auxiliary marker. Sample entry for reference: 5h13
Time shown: 4h21
